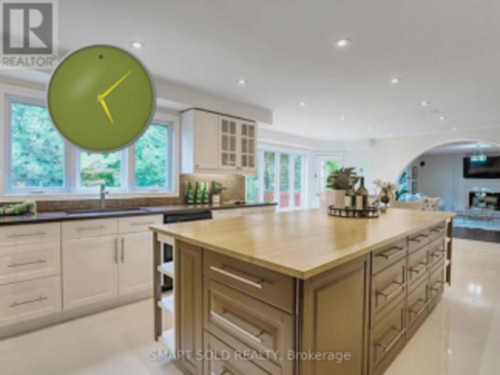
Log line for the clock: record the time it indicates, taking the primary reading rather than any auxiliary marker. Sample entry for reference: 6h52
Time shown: 5h08
